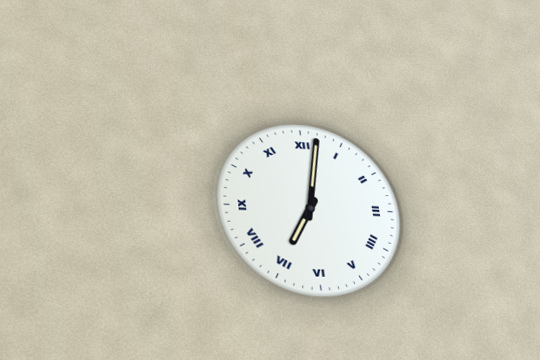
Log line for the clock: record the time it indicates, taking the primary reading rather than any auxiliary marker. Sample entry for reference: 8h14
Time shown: 7h02
